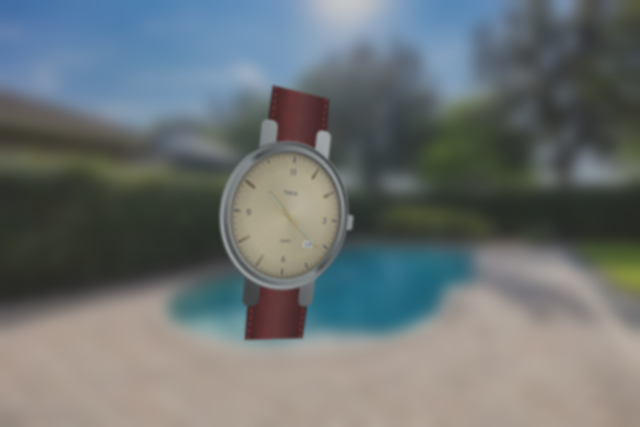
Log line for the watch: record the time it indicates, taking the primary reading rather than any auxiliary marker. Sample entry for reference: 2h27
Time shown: 10h21
